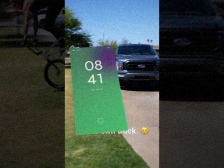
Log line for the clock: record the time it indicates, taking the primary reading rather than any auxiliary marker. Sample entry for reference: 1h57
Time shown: 8h41
